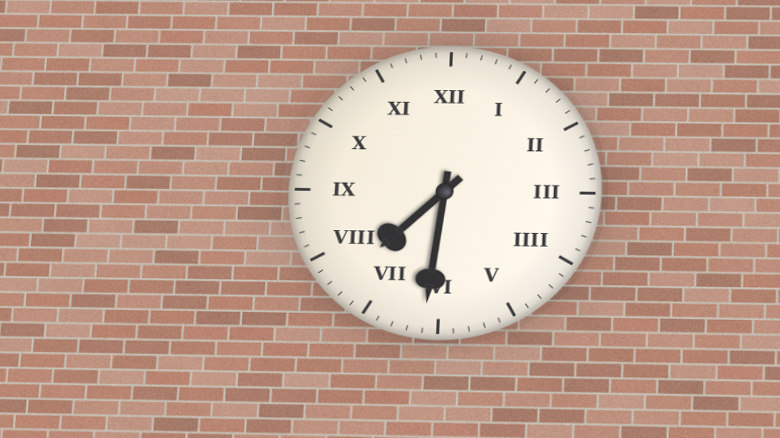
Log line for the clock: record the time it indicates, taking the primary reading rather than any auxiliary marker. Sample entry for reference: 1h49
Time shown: 7h31
